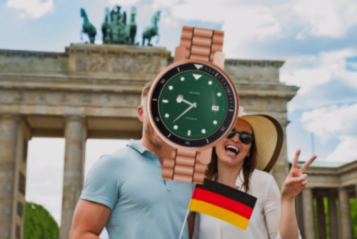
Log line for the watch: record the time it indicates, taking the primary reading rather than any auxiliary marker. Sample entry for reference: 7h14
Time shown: 9h37
